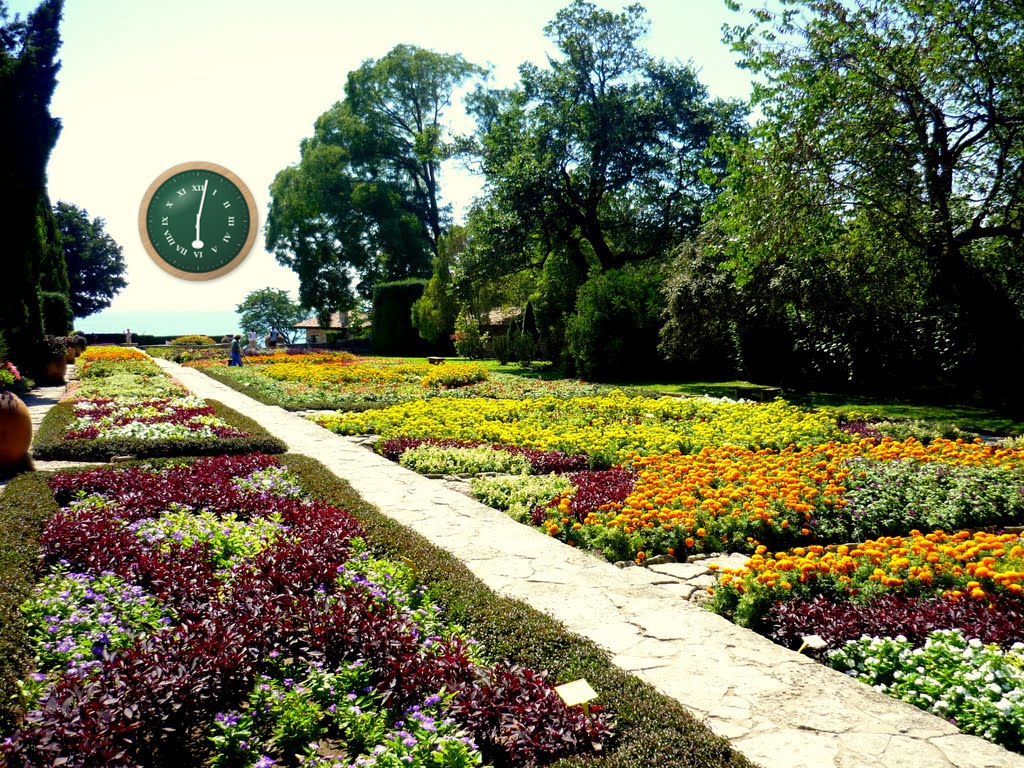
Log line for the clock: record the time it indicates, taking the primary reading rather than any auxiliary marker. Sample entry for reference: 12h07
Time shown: 6h02
